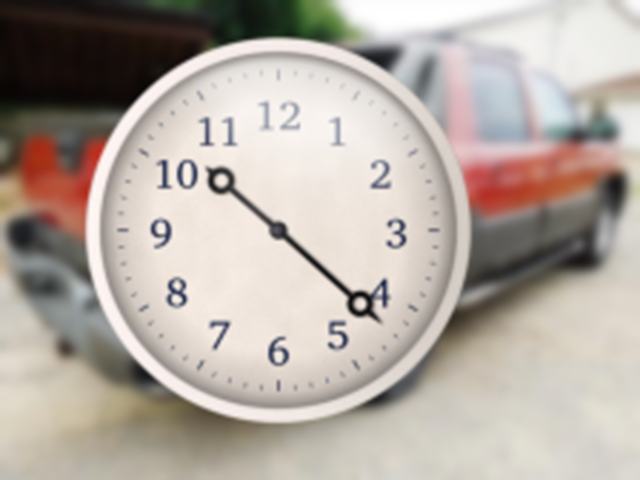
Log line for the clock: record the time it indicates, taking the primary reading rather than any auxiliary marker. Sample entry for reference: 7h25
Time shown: 10h22
